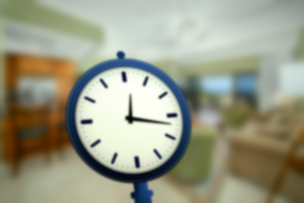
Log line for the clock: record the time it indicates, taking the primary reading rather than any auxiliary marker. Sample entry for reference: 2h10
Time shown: 12h17
